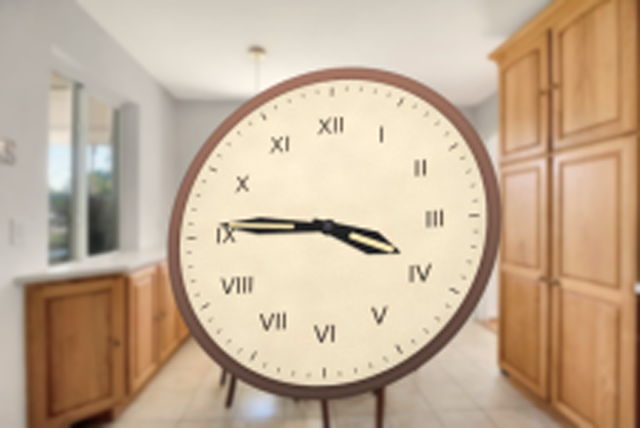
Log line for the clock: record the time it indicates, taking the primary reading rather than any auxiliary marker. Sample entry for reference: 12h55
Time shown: 3h46
